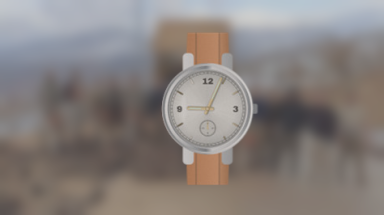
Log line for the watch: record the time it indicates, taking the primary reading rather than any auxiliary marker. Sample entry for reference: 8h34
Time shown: 9h04
